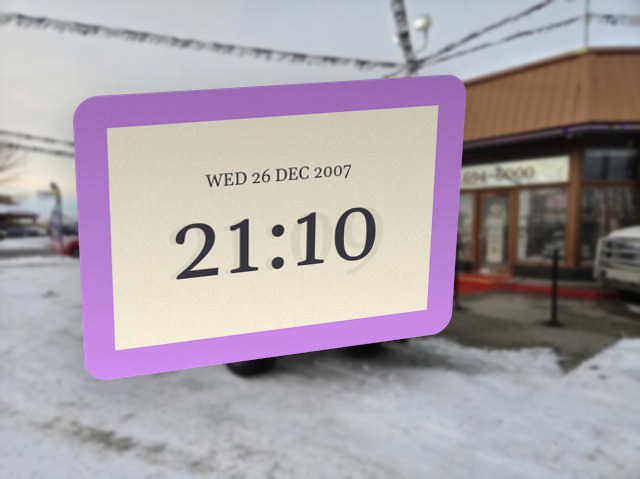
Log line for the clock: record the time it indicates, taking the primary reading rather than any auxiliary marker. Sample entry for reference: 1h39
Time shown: 21h10
